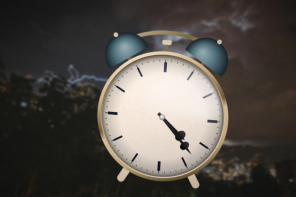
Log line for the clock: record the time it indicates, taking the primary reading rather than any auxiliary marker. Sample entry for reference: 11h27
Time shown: 4h23
